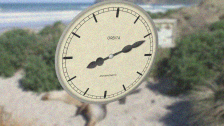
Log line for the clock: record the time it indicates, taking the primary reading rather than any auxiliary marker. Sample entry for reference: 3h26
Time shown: 8h11
